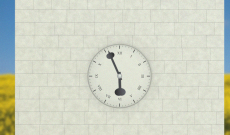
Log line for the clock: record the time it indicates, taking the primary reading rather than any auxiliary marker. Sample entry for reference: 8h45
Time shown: 5h56
